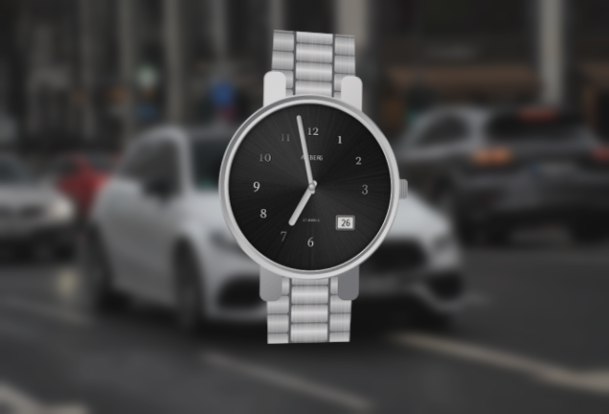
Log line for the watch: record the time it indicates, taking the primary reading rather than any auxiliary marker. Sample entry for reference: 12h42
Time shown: 6h58
